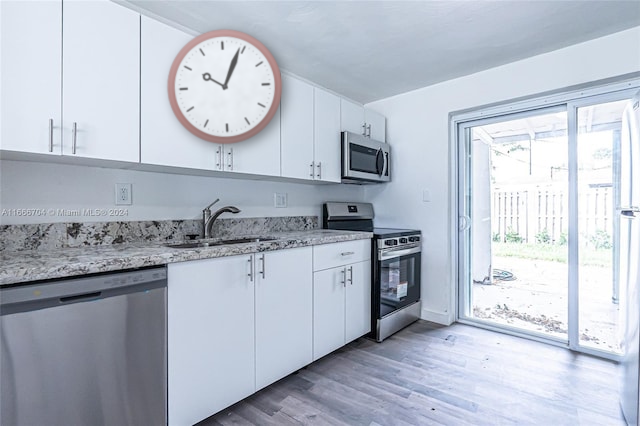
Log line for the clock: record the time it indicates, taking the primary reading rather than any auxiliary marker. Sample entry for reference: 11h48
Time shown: 10h04
